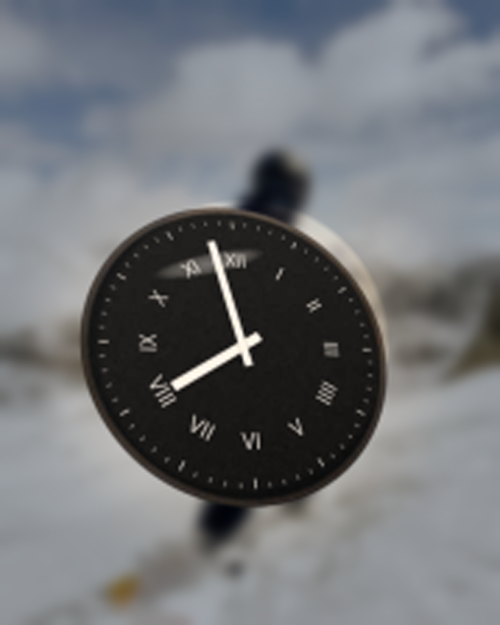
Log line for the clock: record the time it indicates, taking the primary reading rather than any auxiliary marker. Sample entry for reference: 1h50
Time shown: 7h58
